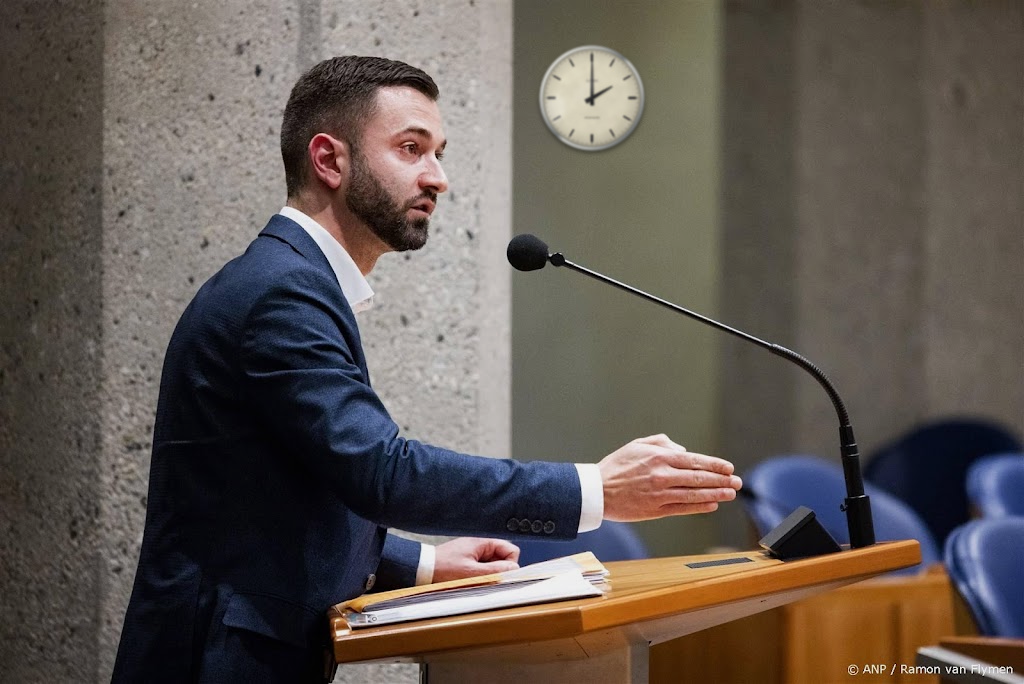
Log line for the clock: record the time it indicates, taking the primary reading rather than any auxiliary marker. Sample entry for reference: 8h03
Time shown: 2h00
